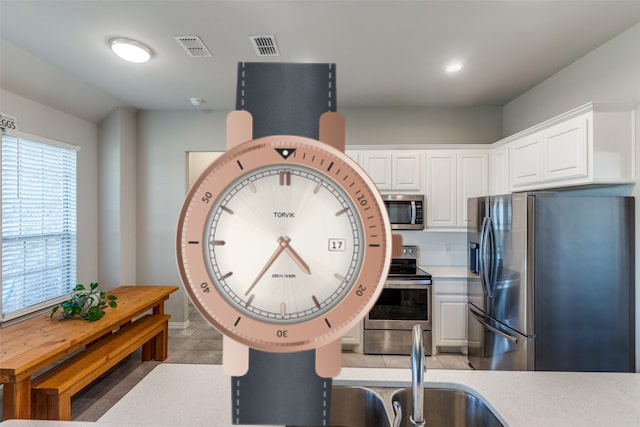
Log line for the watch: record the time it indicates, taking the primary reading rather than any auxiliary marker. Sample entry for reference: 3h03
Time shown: 4h36
